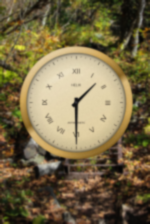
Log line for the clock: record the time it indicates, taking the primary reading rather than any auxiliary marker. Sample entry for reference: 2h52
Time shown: 1h30
